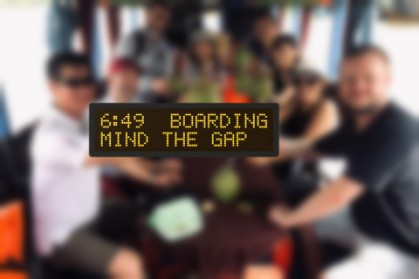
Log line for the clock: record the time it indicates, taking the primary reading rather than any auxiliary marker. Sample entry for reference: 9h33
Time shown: 6h49
